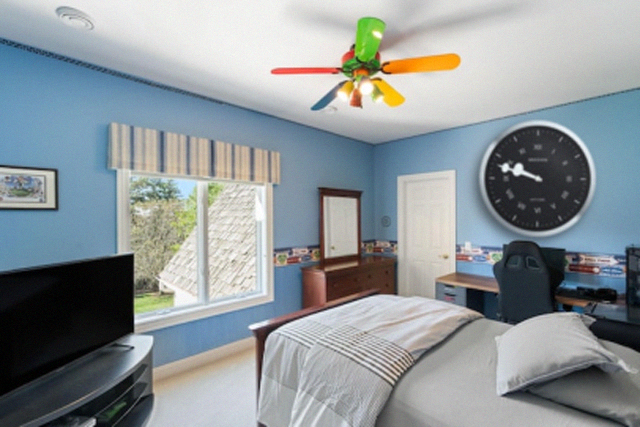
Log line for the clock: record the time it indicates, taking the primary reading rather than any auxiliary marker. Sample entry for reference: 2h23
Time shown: 9h48
